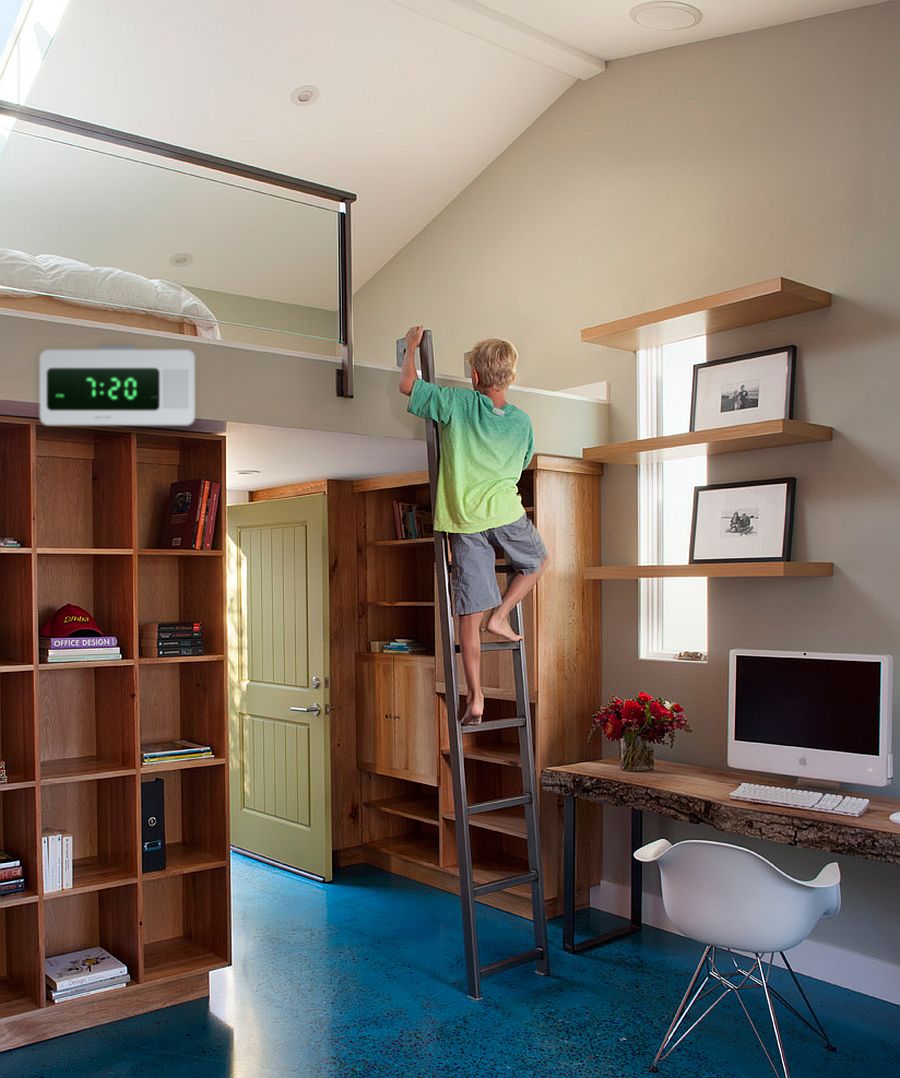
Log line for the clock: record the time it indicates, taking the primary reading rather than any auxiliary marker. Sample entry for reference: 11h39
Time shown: 7h20
